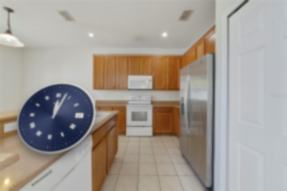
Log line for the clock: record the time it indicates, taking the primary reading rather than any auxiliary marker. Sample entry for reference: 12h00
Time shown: 12h03
